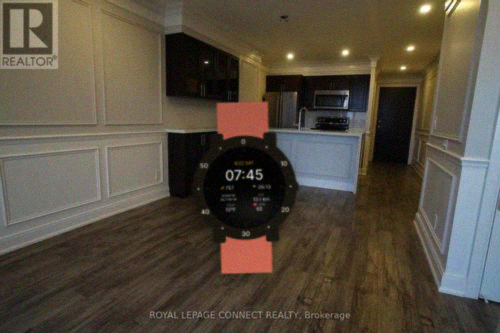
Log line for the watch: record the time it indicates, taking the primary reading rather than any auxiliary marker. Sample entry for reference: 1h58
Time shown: 7h45
